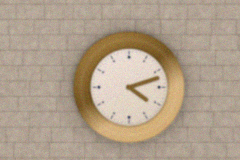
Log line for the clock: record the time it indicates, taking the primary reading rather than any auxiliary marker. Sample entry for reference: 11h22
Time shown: 4h12
